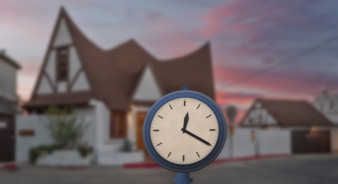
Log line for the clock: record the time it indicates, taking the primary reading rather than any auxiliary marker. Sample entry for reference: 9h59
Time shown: 12h20
